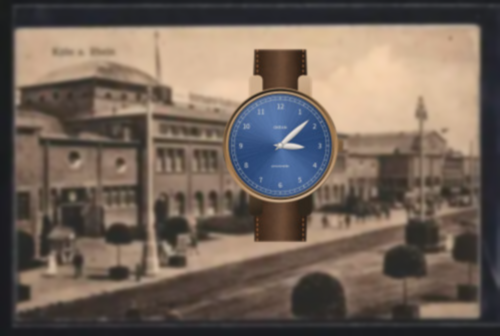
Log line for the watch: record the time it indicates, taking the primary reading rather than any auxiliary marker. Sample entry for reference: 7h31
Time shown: 3h08
